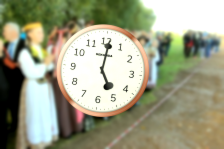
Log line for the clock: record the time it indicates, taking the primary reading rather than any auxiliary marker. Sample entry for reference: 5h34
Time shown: 5h01
